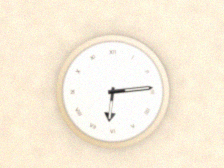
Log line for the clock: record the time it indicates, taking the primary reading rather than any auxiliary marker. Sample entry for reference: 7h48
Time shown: 6h14
